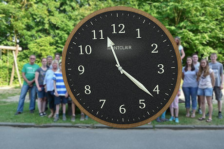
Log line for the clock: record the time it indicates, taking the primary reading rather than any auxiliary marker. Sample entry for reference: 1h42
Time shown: 11h22
